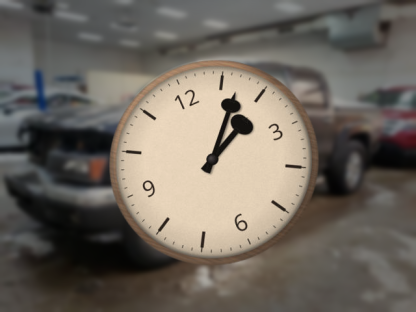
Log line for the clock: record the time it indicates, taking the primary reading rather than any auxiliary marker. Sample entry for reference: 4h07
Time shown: 2h07
